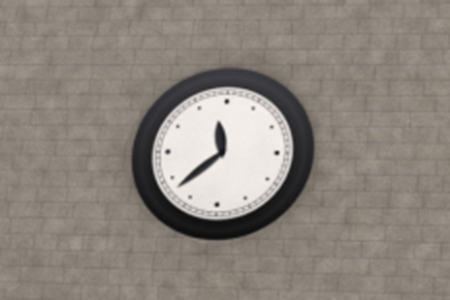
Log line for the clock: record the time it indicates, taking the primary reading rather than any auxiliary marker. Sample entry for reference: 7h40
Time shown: 11h38
